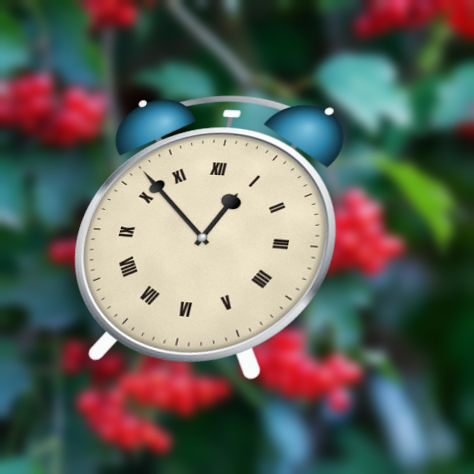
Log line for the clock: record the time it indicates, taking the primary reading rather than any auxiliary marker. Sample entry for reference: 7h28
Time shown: 12h52
